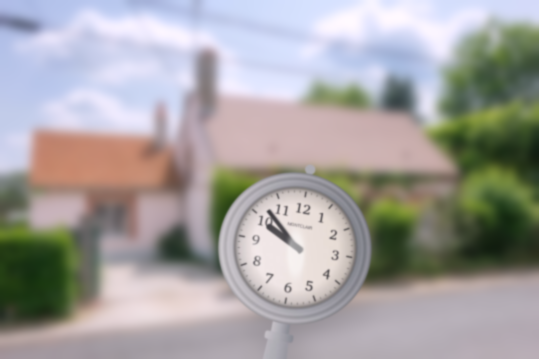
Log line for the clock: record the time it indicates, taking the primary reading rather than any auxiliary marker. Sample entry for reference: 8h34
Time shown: 9h52
